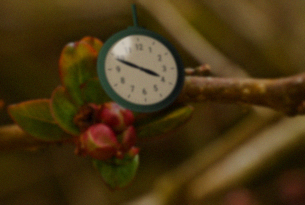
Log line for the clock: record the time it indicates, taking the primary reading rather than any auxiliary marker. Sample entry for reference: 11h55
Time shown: 3h49
